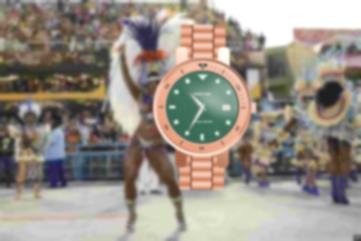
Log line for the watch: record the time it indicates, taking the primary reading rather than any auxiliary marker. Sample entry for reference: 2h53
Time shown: 10h35
